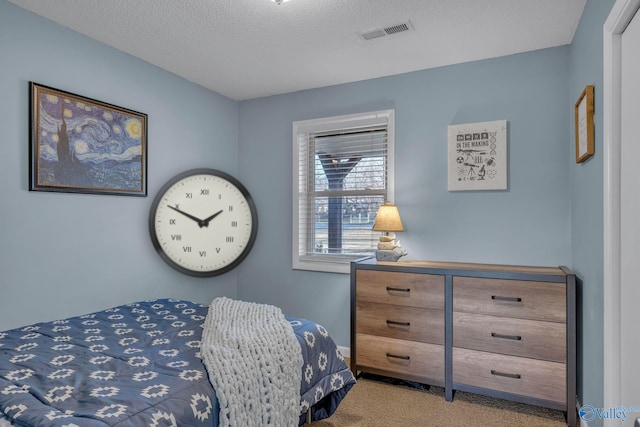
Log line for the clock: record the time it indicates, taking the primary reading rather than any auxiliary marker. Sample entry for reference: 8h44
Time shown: 1h49
